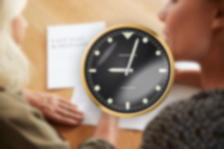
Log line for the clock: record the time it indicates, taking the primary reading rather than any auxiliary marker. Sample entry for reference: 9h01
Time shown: 9h03
